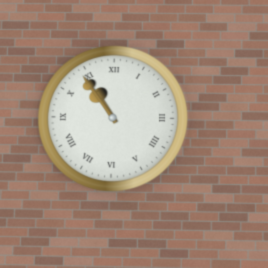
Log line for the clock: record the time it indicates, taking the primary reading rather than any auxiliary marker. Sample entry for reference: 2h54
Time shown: 10h54
